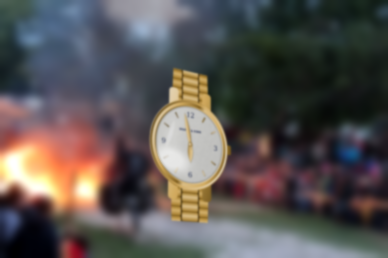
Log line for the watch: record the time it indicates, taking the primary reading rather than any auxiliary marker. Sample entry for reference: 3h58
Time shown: 5h58
